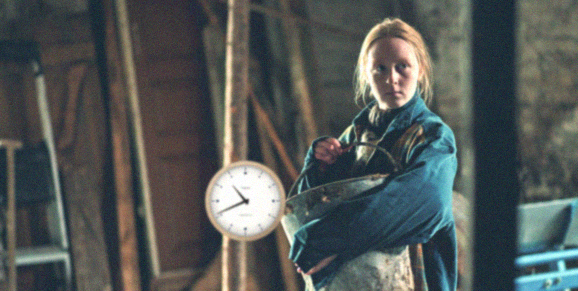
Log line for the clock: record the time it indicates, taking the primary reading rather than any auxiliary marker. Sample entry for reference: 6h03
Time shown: 10h41
